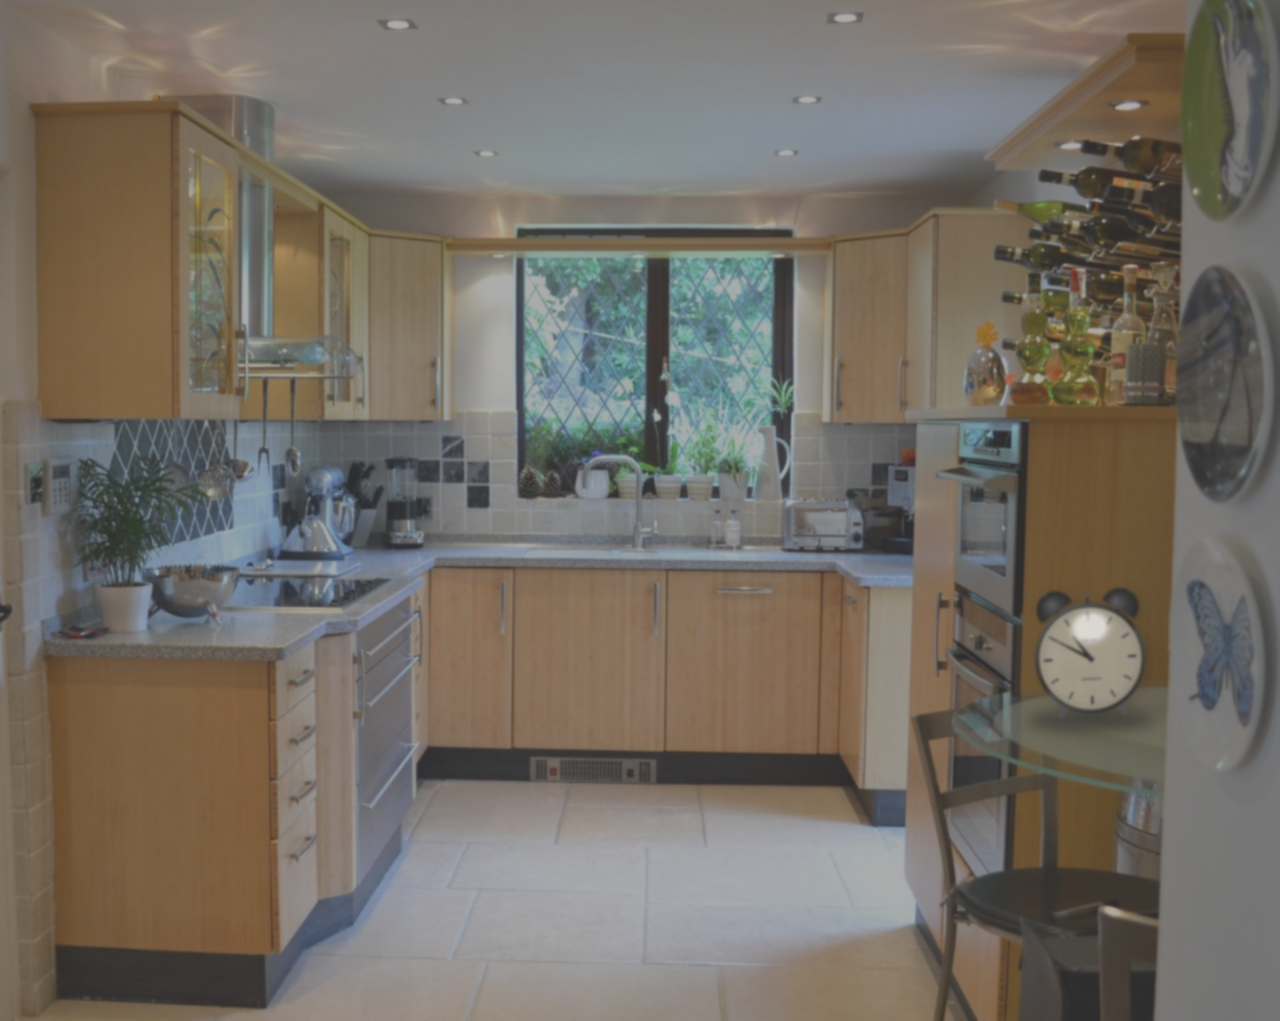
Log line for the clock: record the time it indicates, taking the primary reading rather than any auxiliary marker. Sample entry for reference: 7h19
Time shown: 10h50
